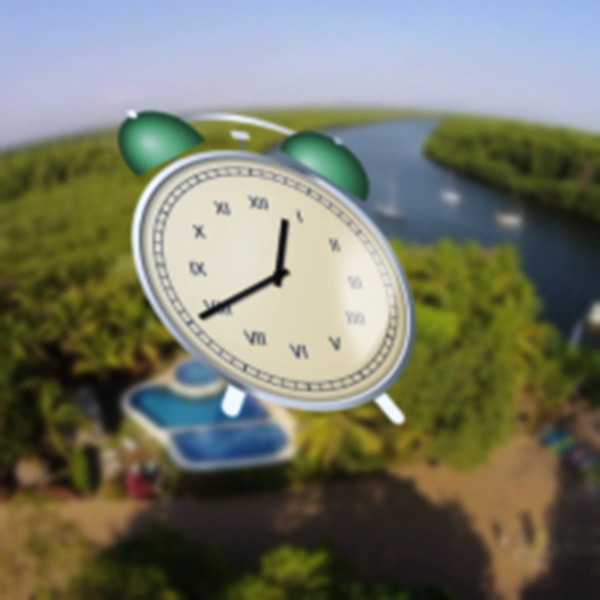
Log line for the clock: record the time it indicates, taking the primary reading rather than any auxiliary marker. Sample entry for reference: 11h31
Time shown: 12h40
